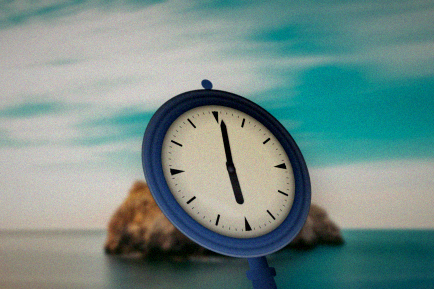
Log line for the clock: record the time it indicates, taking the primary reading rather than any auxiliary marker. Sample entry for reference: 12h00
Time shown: 6h01
